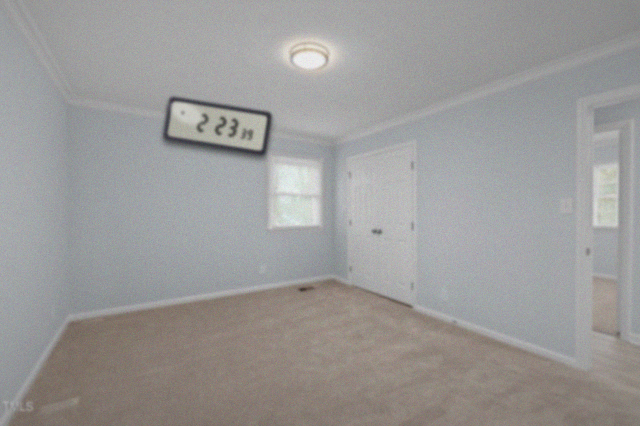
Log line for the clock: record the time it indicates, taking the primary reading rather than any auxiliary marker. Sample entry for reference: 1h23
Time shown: 2h23
